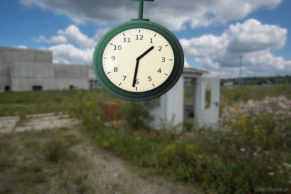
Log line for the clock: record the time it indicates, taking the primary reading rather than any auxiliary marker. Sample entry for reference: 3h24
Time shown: 1h31
